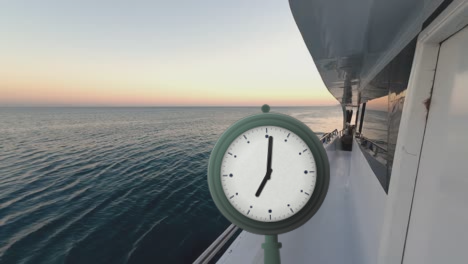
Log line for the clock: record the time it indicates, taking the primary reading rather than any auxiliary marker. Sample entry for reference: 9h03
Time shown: 7h01
